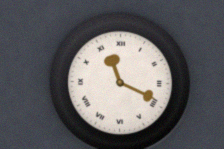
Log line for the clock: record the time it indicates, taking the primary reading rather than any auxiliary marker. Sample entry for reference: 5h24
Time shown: 11h19
